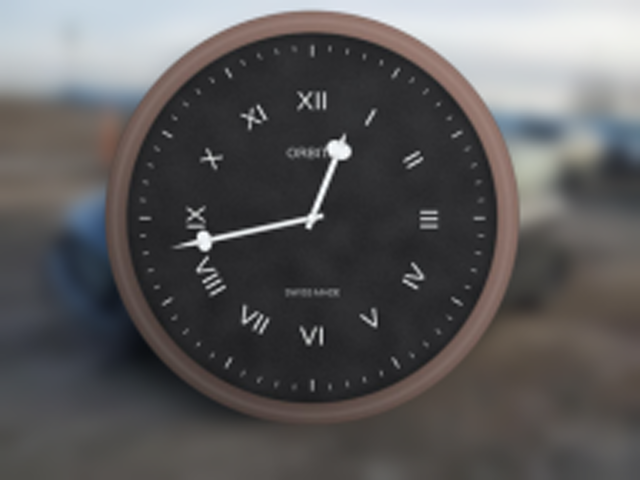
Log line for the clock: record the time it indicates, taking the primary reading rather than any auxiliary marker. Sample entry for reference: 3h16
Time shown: 12h43
